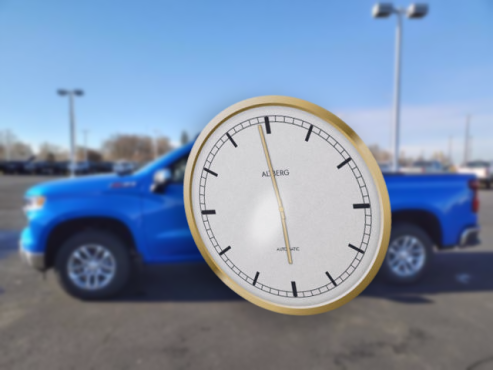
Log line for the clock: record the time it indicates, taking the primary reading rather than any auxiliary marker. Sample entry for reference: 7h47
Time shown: 5h59
